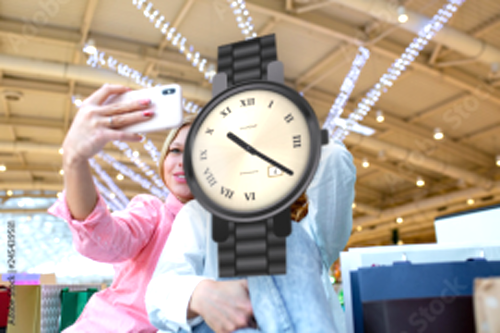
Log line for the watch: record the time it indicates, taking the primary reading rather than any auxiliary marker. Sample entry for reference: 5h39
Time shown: 10h21
